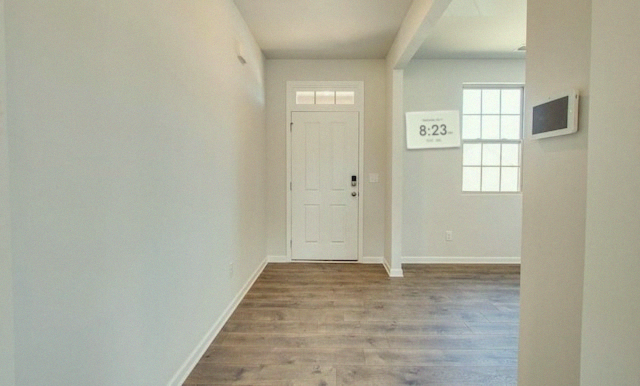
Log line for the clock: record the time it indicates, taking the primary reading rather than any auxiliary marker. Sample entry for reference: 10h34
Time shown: 8h23
